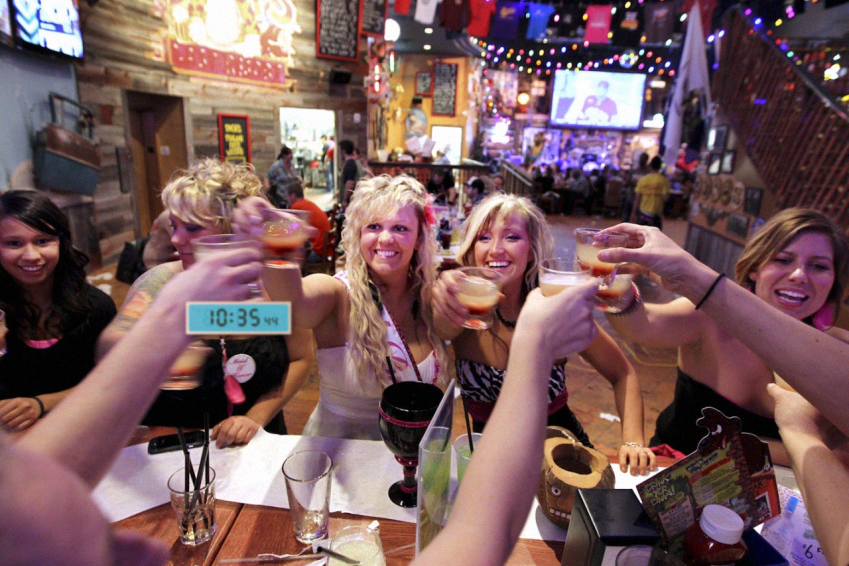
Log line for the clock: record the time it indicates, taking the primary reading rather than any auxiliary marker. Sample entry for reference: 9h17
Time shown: 10h35
